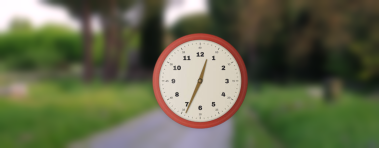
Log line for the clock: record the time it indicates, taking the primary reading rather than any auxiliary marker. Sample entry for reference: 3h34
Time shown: 12h34
